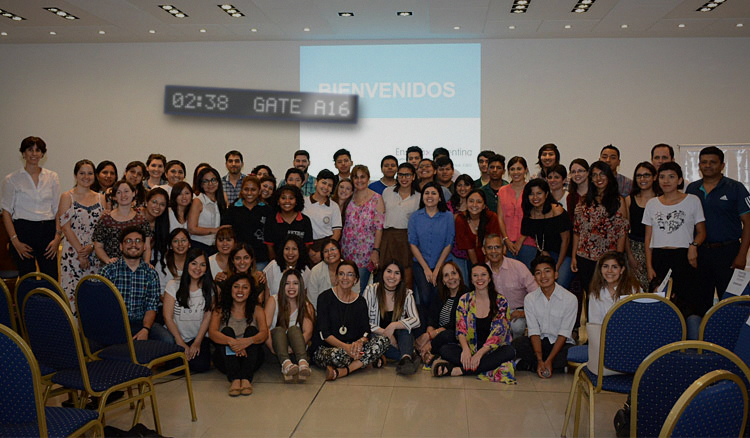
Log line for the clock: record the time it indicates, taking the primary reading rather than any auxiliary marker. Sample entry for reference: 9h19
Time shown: 2h38
